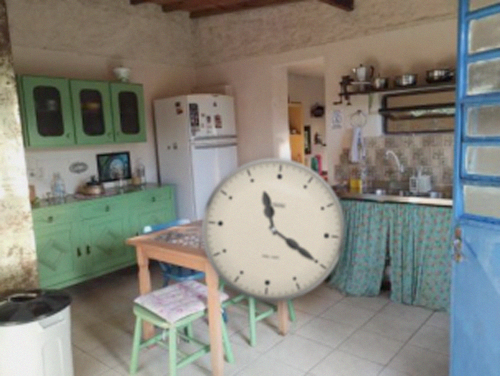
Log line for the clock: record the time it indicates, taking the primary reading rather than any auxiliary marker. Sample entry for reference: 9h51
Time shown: 11h20
